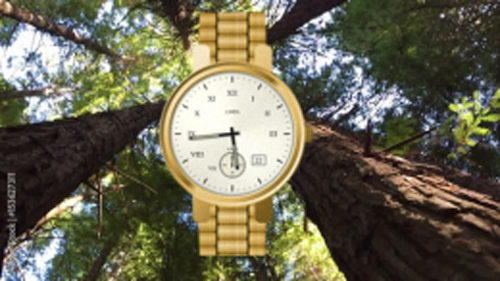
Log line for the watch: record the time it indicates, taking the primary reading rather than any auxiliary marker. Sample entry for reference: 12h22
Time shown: 5h44
